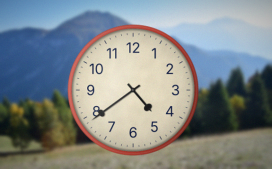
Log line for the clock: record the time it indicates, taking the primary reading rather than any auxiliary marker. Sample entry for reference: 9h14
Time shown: 4h39
